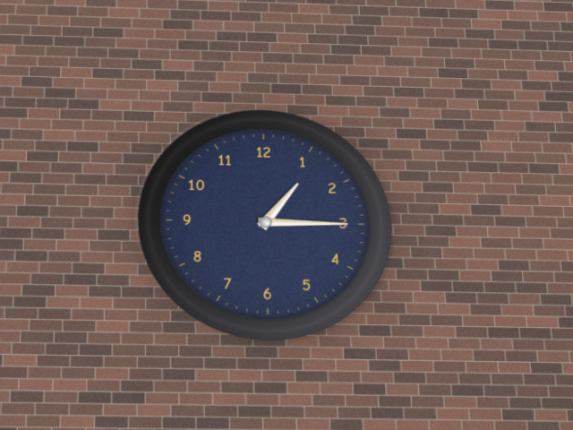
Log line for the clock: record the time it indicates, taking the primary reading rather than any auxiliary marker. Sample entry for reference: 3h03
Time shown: 1h15
